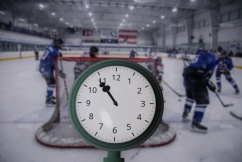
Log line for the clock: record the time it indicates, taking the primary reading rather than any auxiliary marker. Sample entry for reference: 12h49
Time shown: 10h54
